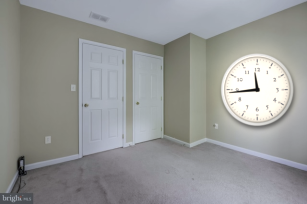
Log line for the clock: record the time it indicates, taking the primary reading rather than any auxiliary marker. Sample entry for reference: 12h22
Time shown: 11h44
